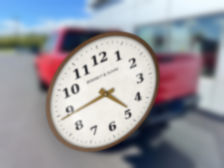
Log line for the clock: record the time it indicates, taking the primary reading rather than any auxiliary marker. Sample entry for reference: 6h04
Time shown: 4h44
